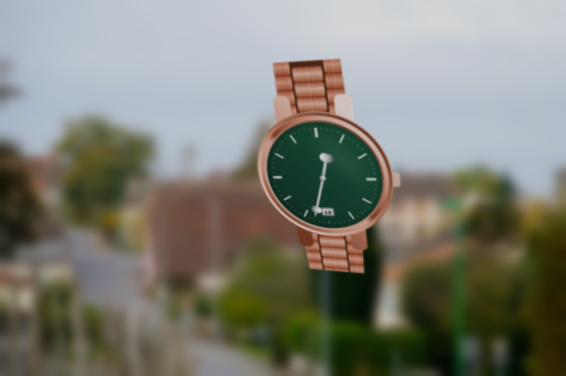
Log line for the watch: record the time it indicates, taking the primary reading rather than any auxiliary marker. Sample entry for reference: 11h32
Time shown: 12h33
